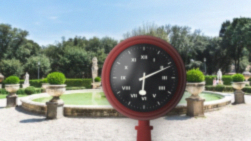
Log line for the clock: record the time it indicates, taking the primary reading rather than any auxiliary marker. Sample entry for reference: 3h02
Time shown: 6h11
